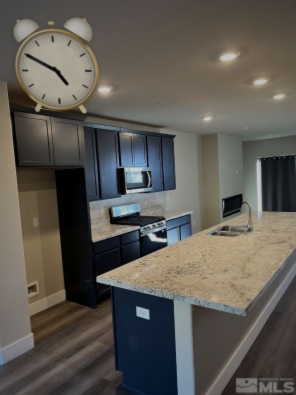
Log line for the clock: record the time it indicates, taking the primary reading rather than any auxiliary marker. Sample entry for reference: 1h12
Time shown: 4h50
